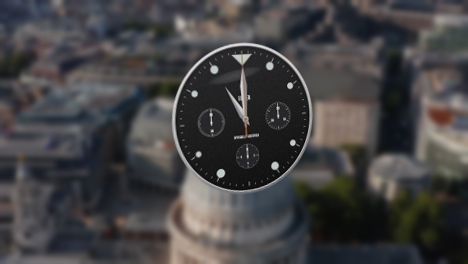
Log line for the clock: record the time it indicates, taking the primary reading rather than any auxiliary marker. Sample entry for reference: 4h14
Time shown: 11h00
